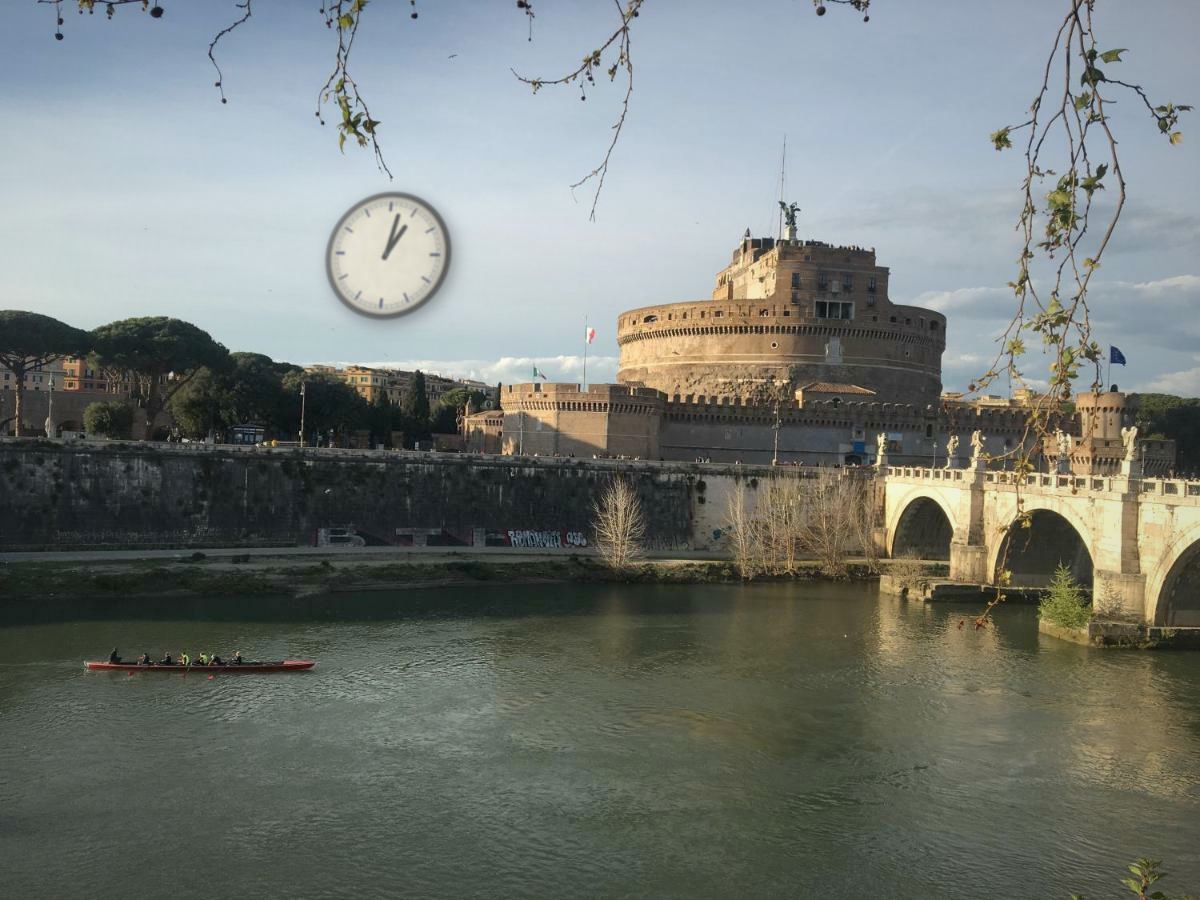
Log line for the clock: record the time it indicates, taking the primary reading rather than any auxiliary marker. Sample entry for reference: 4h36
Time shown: 1h02
